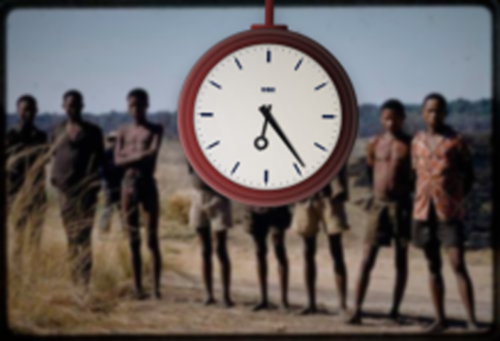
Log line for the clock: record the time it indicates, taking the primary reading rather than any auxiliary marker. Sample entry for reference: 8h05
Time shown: 6h24
